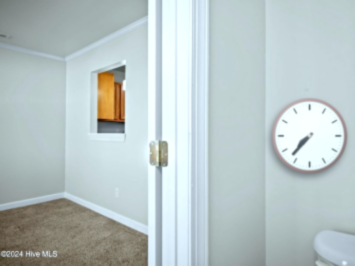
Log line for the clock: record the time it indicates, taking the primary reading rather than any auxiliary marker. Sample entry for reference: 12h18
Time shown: 7h37
